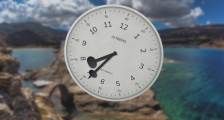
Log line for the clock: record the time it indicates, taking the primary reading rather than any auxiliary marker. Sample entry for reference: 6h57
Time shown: 7h34
